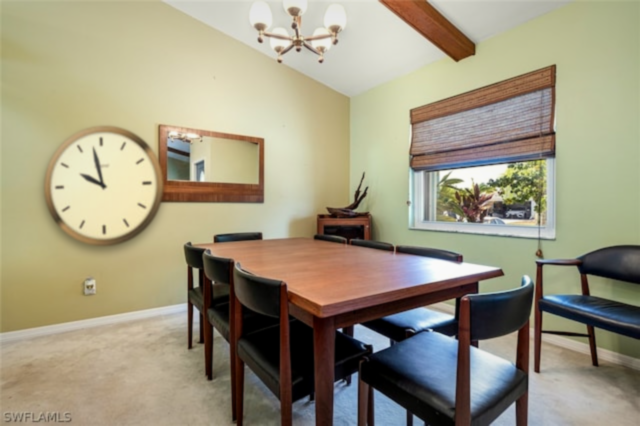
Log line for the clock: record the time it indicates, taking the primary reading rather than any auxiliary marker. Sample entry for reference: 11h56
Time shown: 9h58
